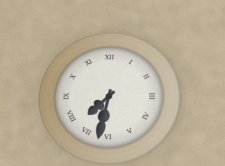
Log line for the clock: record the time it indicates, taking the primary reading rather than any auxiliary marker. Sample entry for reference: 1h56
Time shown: 7h32
